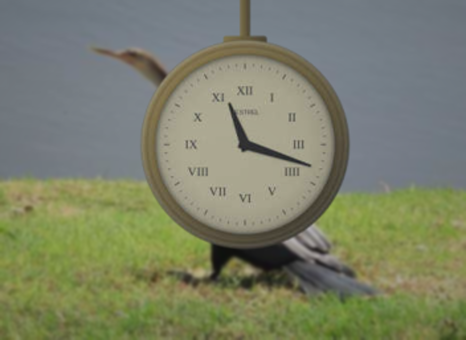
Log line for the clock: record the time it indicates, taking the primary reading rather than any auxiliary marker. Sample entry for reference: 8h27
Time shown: 11h18
